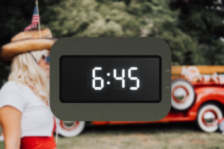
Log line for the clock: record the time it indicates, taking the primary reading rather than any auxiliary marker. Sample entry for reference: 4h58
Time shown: 6h45
